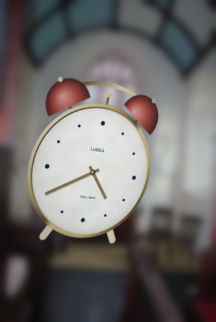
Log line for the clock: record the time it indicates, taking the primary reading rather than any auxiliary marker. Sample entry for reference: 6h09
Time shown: 4h40
